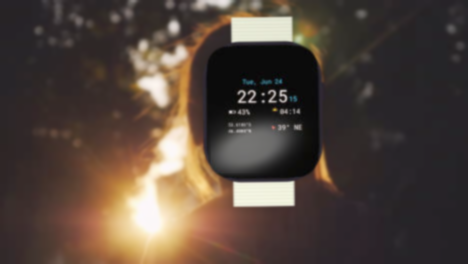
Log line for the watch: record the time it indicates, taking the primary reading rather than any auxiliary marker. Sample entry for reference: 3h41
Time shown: 22h25
